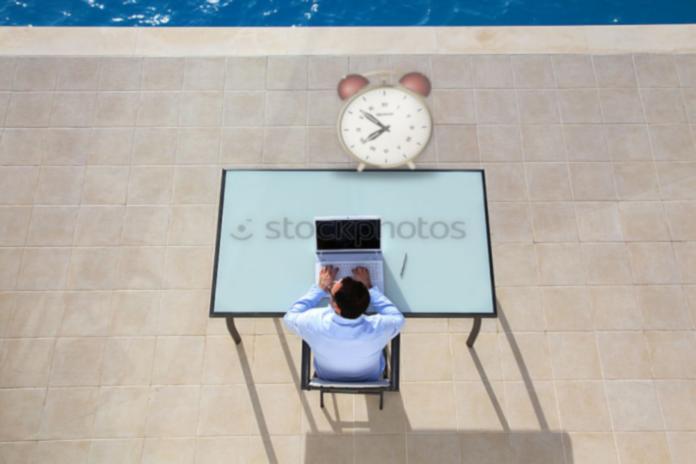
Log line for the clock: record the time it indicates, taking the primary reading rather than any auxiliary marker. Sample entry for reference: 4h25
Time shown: 7h52
